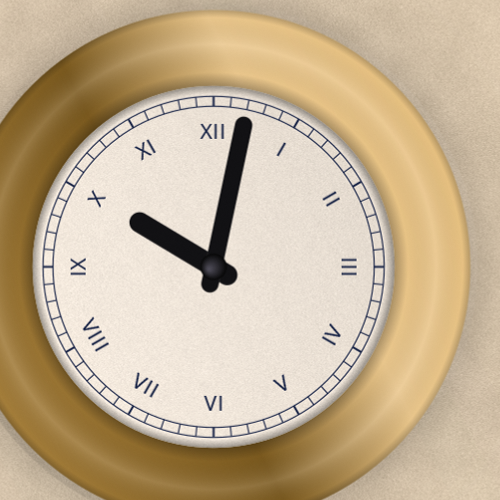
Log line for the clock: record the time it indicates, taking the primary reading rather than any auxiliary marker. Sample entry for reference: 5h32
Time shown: 10h02
